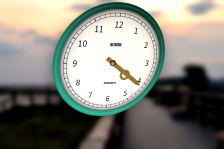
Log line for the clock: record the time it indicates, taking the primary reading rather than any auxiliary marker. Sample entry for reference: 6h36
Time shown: 4h21
